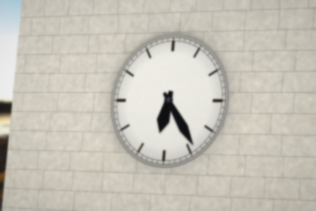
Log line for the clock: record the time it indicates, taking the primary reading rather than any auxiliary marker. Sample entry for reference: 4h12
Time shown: 6h24
